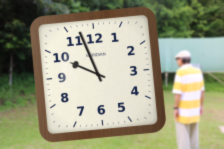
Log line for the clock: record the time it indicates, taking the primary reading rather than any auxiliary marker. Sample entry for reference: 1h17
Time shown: 9h57
